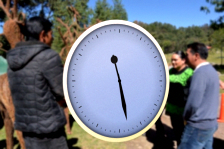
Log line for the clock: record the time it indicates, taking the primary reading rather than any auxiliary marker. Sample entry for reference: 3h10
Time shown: 11h28
